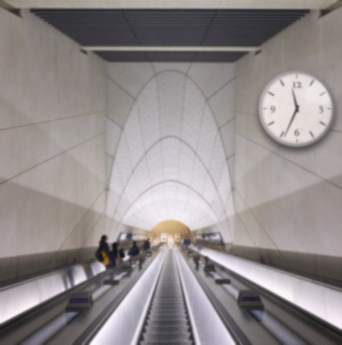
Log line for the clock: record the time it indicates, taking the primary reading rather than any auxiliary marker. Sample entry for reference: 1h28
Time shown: 11h34
